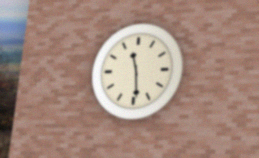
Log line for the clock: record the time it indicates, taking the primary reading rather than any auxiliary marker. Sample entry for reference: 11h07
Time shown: 11h29
